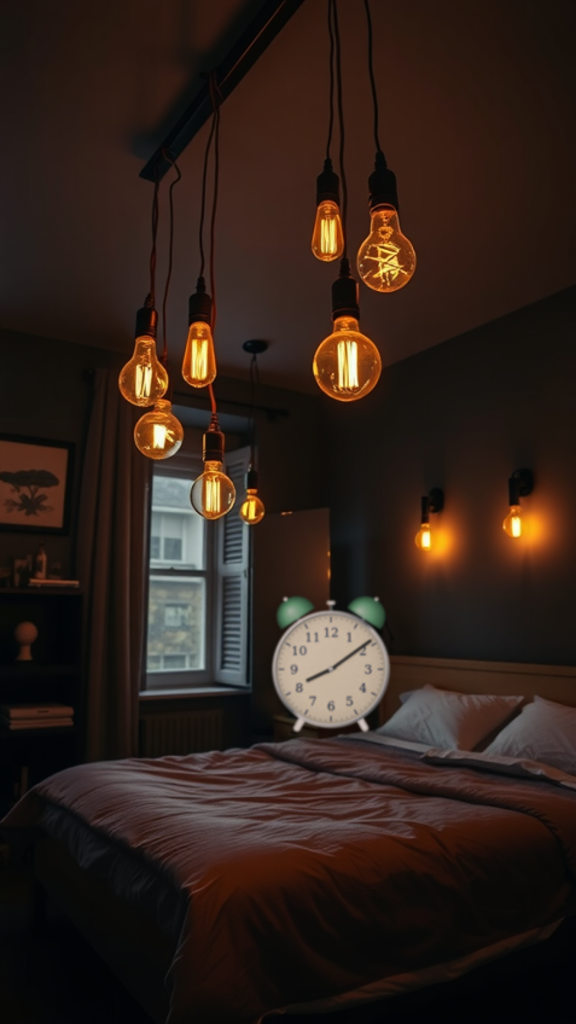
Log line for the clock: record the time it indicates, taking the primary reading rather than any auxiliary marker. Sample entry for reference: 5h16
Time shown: 8h09
